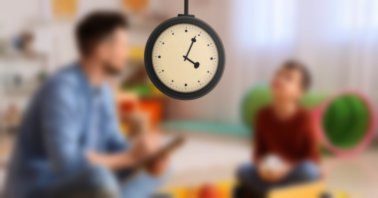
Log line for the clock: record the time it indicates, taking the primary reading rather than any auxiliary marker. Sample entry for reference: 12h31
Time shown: 4h04
